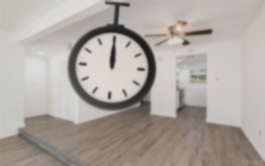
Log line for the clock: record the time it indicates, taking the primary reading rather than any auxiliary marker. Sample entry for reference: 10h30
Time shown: 12h00
